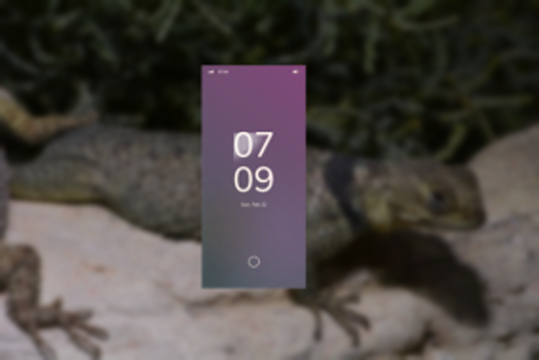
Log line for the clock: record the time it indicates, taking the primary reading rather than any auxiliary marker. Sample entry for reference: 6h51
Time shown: 7h09
